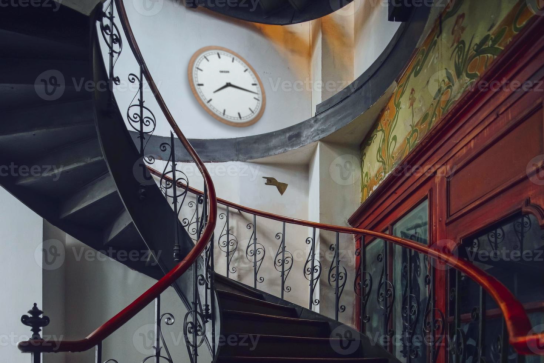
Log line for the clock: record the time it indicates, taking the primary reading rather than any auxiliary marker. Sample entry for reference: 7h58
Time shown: 8h18
